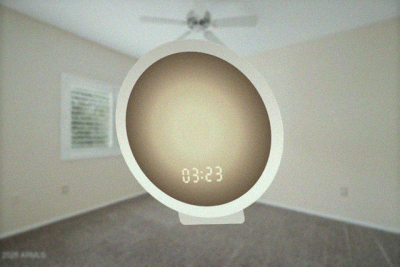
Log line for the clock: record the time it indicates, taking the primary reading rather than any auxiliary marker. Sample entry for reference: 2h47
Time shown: 3h23
